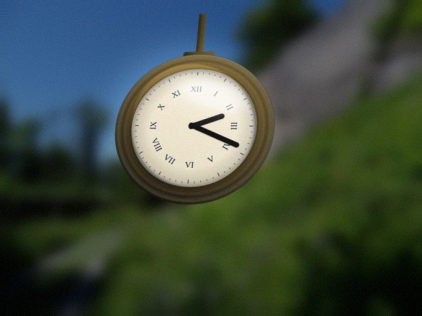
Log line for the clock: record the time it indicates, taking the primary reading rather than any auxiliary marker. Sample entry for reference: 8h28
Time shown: 2h19
